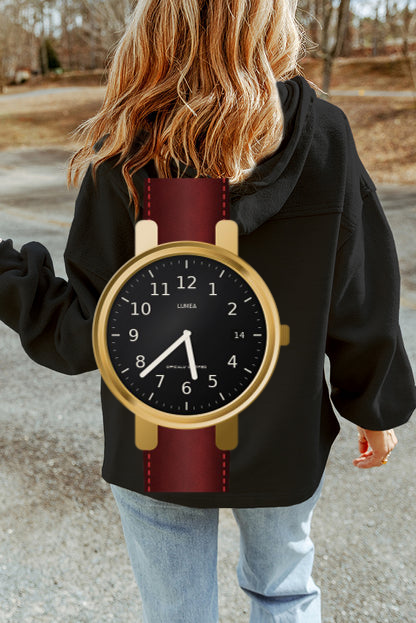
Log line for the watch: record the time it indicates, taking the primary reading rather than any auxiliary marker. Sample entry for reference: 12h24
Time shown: 5h38
